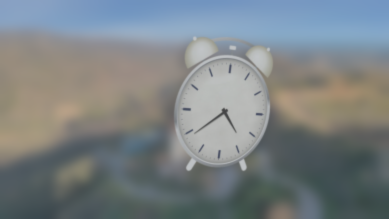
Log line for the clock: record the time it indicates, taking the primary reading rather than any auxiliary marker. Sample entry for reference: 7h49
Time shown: 4h39
